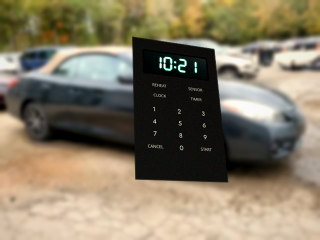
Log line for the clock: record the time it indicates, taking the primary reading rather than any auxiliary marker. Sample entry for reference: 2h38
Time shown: 10h21
